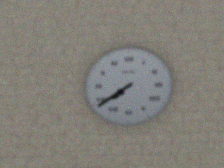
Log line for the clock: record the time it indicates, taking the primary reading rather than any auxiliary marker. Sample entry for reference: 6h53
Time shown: 7h39
